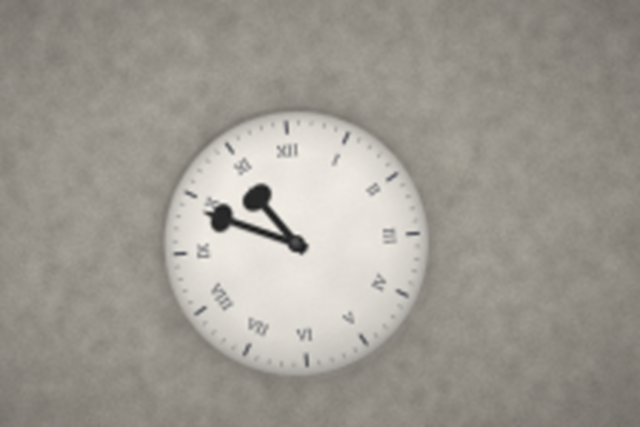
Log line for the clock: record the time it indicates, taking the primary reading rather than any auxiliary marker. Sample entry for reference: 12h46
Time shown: 10h49
